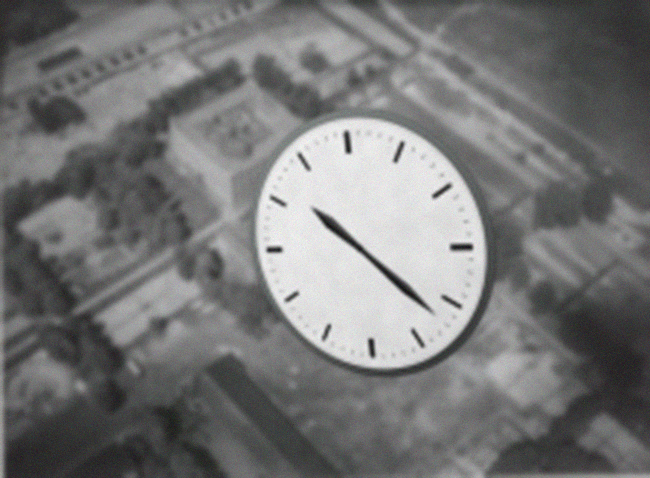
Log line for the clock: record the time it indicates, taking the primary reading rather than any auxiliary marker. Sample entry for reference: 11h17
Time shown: 10h22
